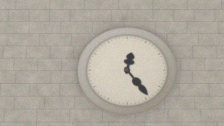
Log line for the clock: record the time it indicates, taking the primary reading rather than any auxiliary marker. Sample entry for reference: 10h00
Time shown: 12h24
